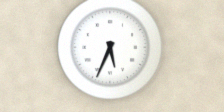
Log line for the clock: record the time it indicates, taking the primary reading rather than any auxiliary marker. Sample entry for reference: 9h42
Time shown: 5h34
